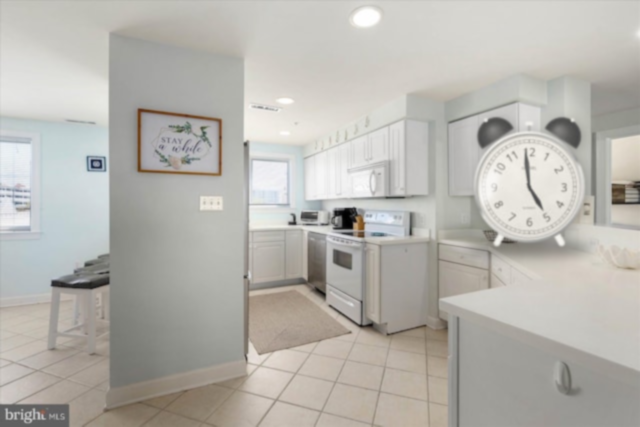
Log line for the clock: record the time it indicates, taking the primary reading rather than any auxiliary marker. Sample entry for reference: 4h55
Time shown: 4h59
